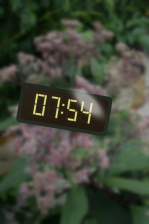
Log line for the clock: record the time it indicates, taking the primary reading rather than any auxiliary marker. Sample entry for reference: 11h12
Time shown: 7h54
